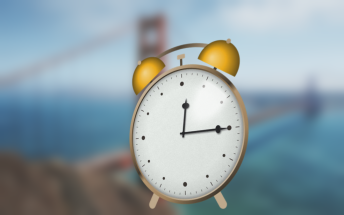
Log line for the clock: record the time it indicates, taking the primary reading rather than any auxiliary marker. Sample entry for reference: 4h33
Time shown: 12h15
